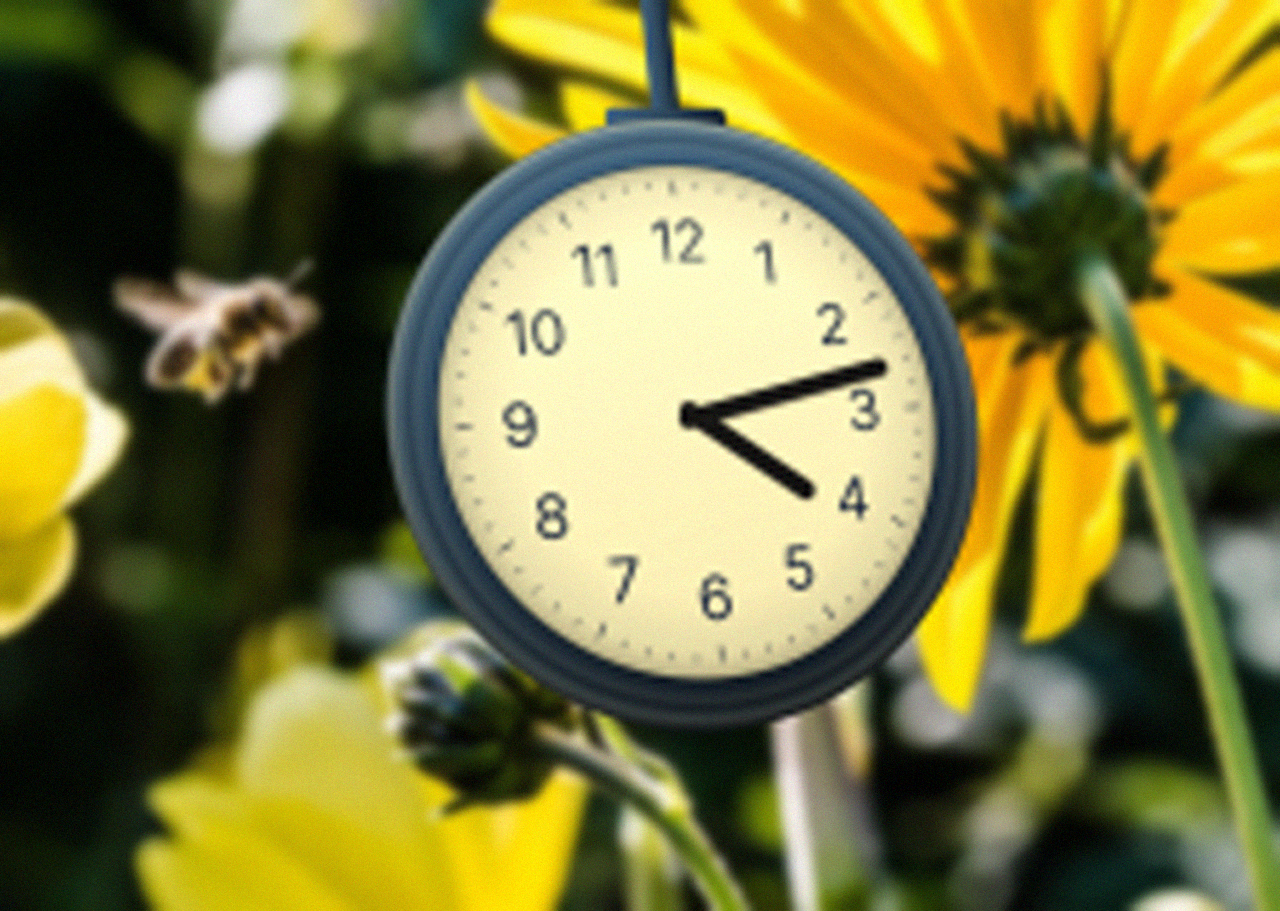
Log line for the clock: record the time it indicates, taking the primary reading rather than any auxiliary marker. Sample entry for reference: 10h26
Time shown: 4h13
